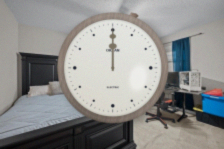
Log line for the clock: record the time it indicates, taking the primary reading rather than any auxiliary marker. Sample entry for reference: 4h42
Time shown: 12h00
